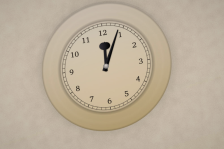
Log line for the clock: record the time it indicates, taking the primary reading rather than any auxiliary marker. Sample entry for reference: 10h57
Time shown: 12h04
